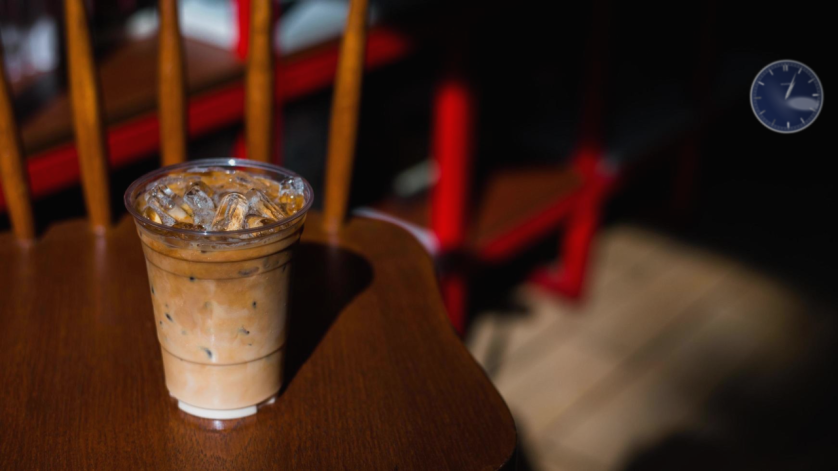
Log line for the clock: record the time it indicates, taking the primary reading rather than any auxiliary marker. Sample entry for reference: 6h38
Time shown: 1h04
